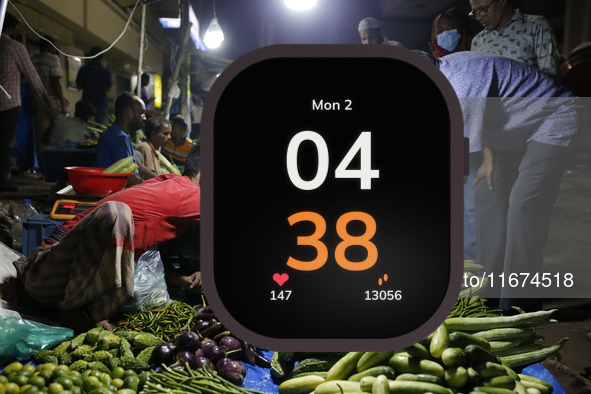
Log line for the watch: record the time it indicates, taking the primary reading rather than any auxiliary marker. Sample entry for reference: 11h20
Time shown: 4h38
